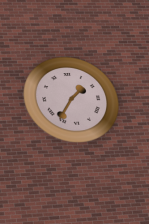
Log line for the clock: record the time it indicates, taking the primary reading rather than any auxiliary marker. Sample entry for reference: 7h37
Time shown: 1h36
